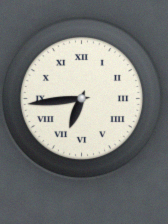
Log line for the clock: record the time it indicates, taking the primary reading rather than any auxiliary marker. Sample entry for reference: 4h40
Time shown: 6h44
